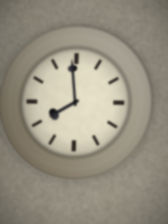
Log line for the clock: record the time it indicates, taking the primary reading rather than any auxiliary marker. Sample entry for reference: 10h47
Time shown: 7h59
